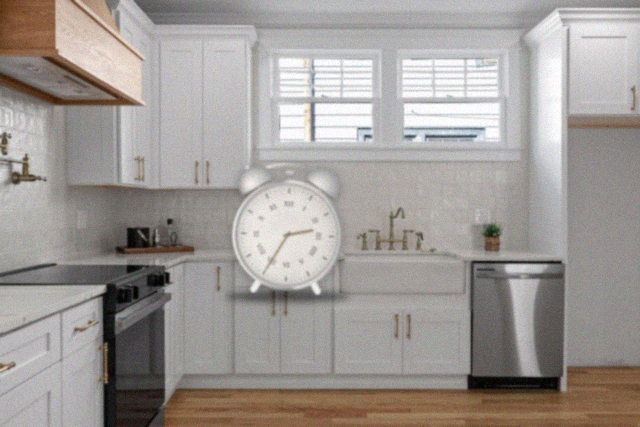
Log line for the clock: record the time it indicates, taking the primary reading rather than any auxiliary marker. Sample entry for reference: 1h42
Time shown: 2h35
